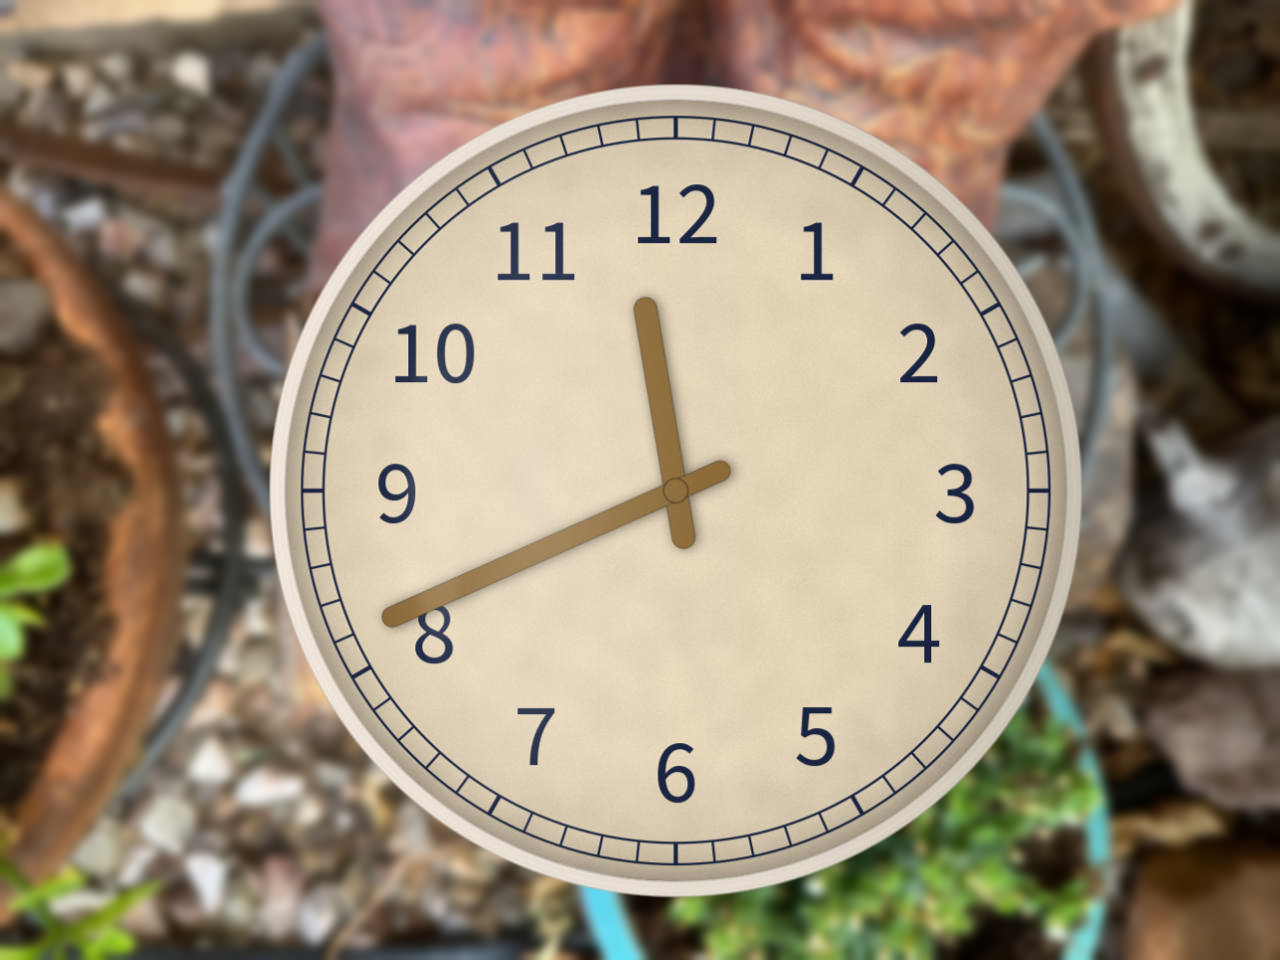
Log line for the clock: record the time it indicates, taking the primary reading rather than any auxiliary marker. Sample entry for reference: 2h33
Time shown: 11h41
